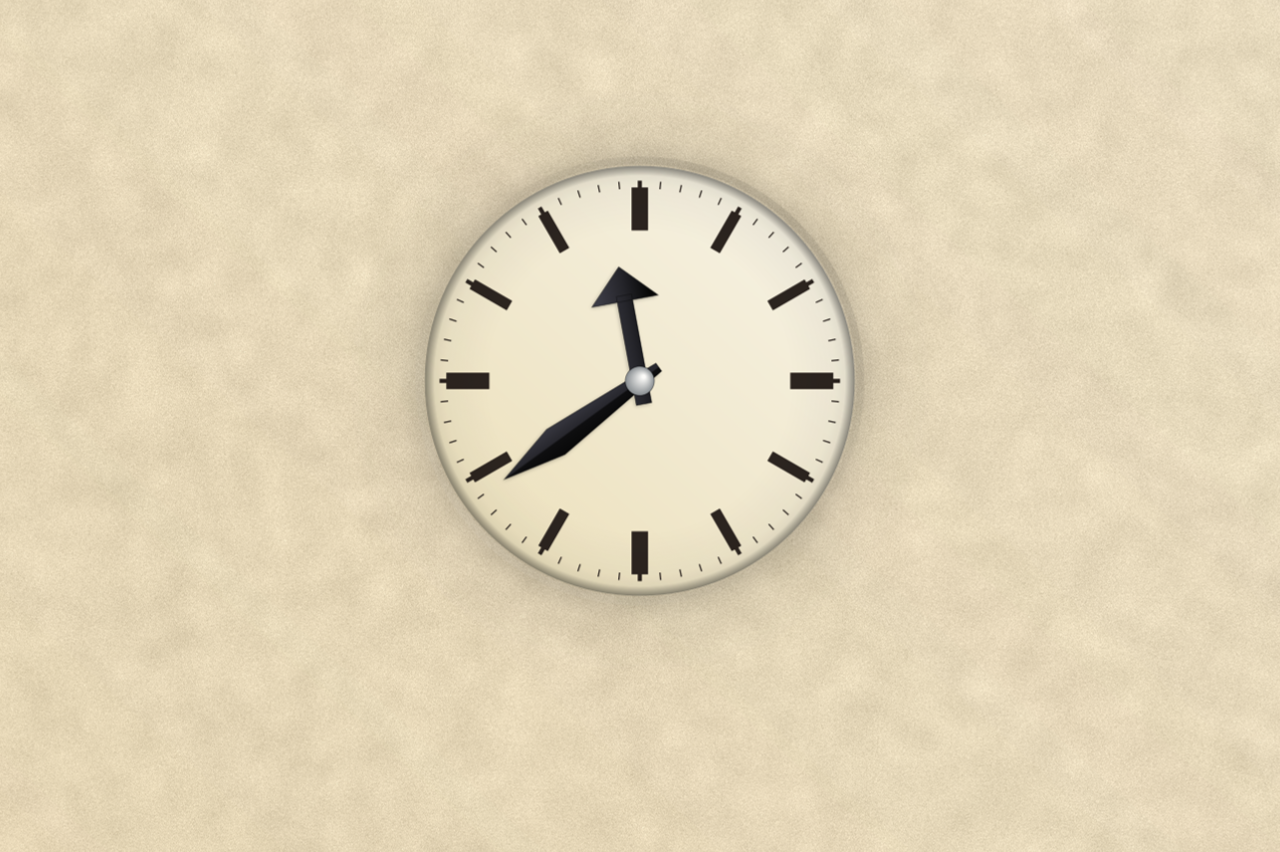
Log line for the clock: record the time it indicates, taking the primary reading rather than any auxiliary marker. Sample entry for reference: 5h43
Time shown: 11h39
